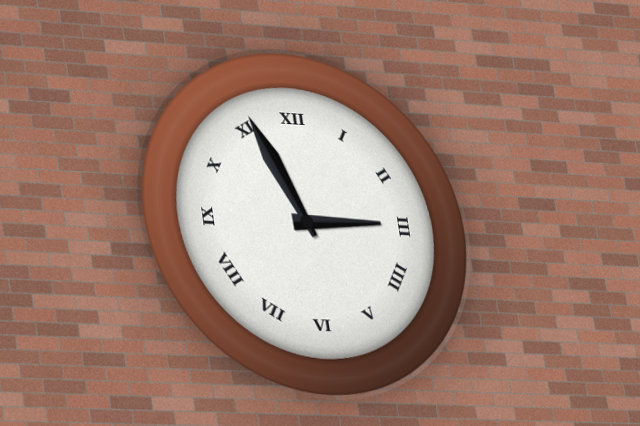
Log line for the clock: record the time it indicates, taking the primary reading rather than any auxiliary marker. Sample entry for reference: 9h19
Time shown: 2h56
